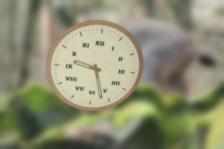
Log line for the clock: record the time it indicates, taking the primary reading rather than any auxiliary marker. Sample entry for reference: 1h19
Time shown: 9h27
